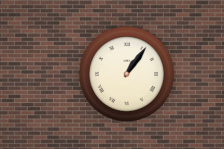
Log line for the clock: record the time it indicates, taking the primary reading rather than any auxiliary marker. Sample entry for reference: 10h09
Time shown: 1h06
